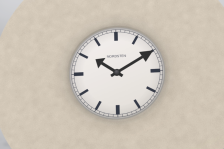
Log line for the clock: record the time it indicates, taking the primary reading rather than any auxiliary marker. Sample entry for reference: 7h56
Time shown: 10h10
